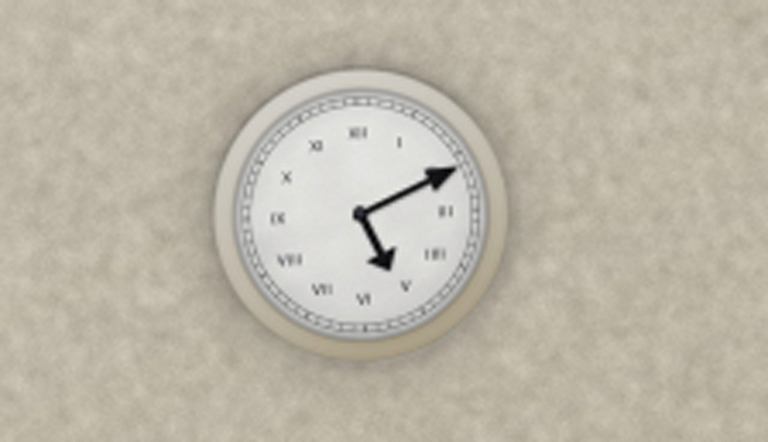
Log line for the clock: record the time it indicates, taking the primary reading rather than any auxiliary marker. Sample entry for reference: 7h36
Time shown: 5h11
